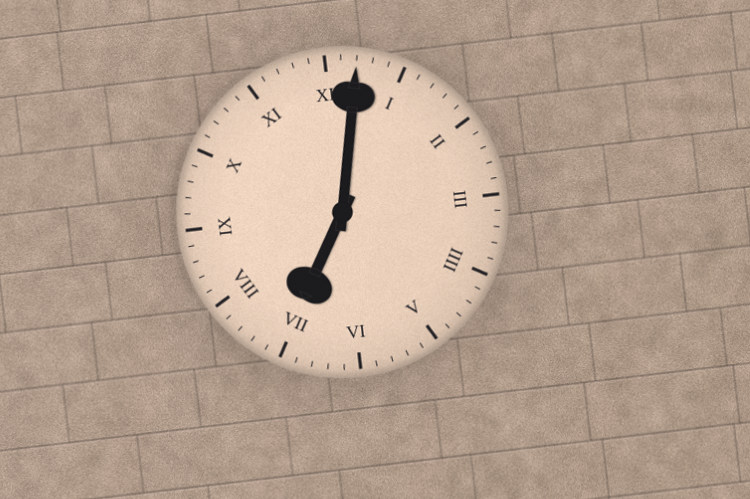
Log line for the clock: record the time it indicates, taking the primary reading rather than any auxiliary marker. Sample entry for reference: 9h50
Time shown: 7h02
